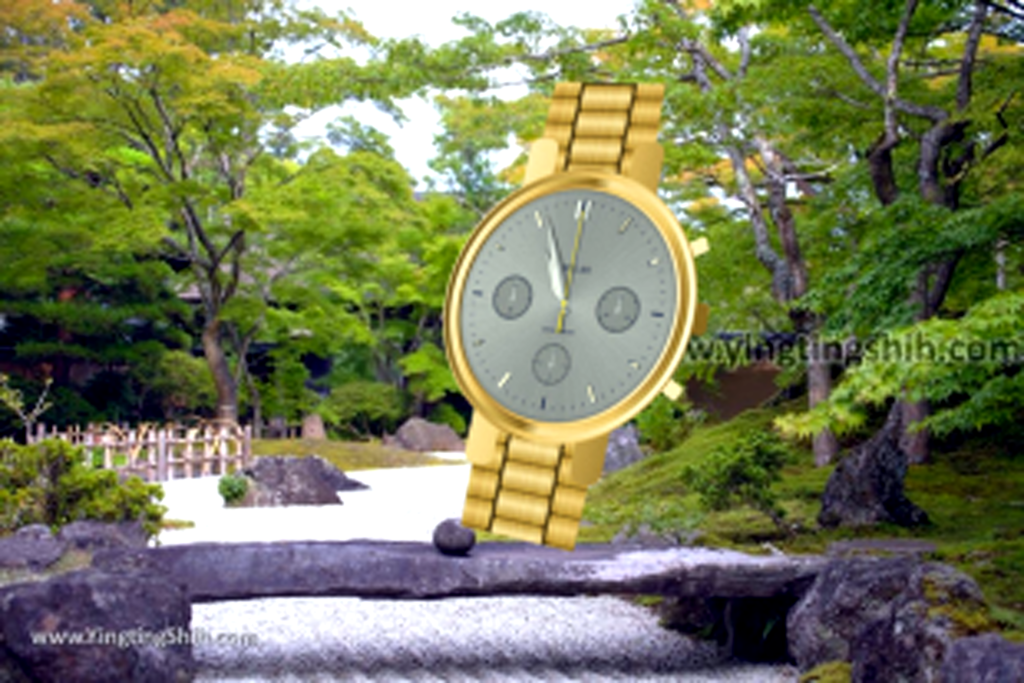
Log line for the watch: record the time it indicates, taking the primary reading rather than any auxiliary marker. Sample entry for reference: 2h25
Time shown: 10h56
